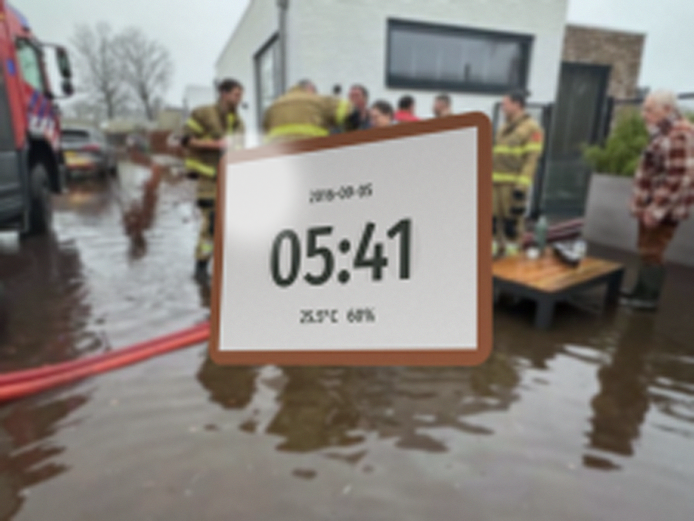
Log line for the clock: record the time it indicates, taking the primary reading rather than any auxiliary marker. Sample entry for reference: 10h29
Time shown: 5h41
